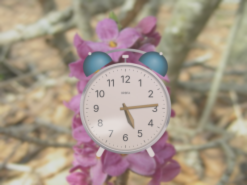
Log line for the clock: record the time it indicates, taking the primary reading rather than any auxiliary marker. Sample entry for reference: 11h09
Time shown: 5h14
